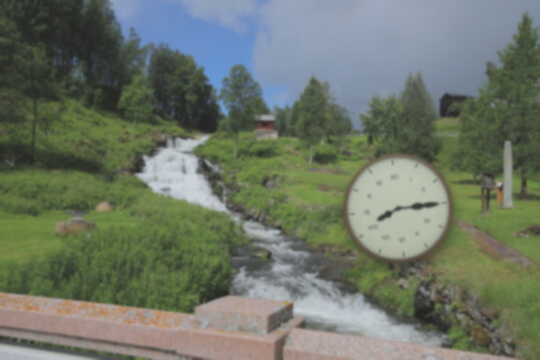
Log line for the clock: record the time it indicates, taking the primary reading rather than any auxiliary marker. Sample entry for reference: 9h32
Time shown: 8h15
